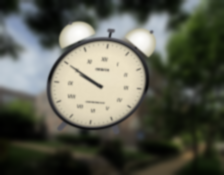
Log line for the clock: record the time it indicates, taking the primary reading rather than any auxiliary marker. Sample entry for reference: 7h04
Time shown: 9h50
